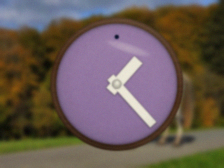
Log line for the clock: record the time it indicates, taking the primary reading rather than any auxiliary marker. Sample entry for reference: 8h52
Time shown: 1h23
